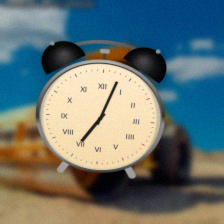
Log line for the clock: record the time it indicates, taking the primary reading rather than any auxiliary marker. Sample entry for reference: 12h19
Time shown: 7h03
